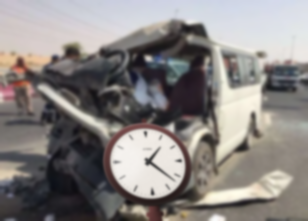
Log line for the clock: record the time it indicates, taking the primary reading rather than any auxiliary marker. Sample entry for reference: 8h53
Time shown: 1h22
